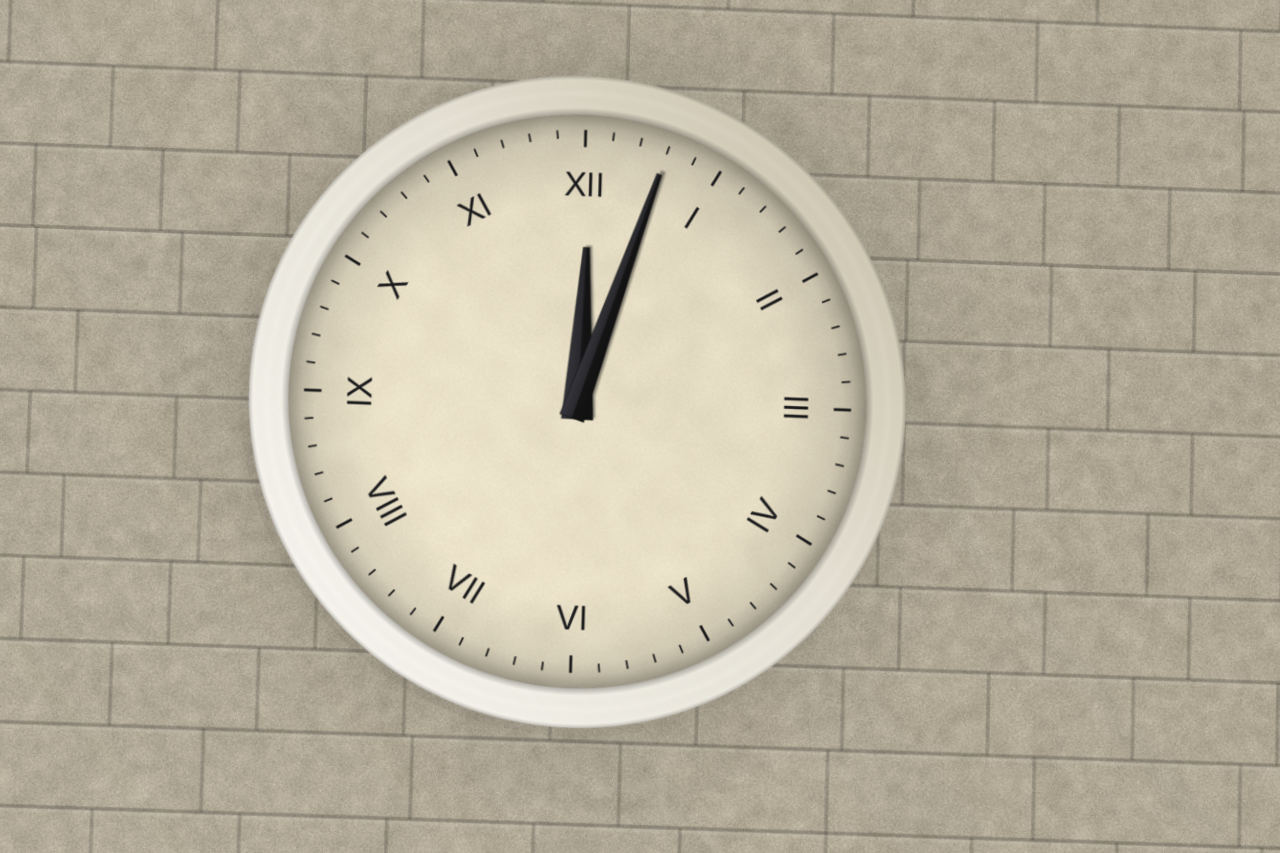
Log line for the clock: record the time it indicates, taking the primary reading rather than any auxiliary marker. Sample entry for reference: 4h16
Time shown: 12h03
